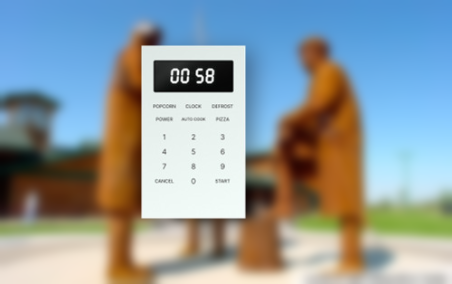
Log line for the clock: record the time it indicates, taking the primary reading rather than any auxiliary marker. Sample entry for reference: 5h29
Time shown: 0h58
